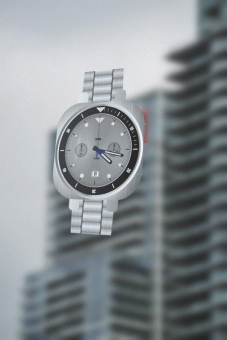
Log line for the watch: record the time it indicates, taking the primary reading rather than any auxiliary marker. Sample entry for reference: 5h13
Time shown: 4h17
